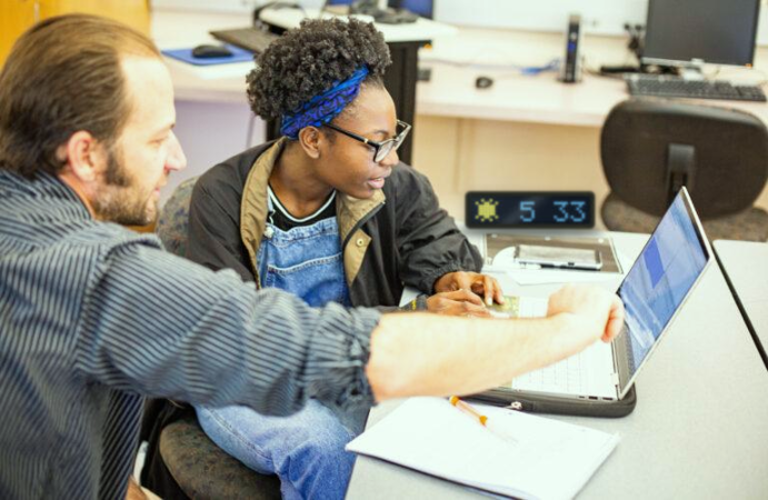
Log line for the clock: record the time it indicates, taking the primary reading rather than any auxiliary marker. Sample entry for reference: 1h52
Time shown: 5h33
